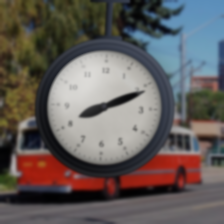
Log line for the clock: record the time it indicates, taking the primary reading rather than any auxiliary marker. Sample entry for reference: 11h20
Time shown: 8h11
